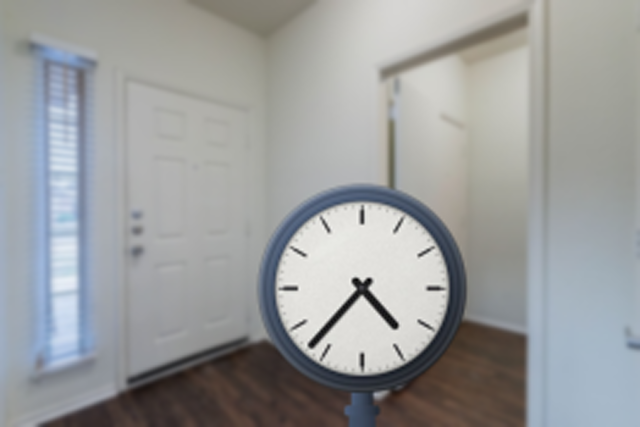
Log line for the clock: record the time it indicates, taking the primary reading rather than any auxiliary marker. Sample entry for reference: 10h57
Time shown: 4h37
